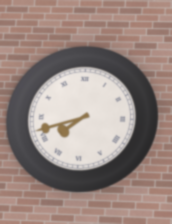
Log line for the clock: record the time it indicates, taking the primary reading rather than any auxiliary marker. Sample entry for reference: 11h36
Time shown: 7h42
